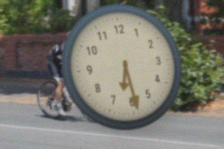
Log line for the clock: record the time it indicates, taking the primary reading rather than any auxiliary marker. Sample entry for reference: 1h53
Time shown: 6h29
